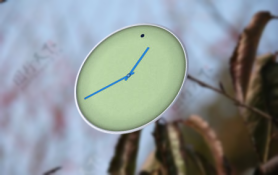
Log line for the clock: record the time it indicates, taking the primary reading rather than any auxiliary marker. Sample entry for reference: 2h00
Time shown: 12h39
